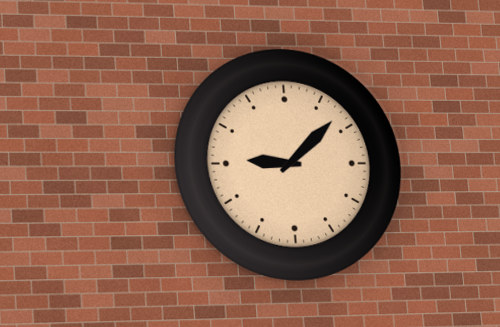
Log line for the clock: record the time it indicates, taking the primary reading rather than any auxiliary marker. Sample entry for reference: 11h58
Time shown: 9h08
